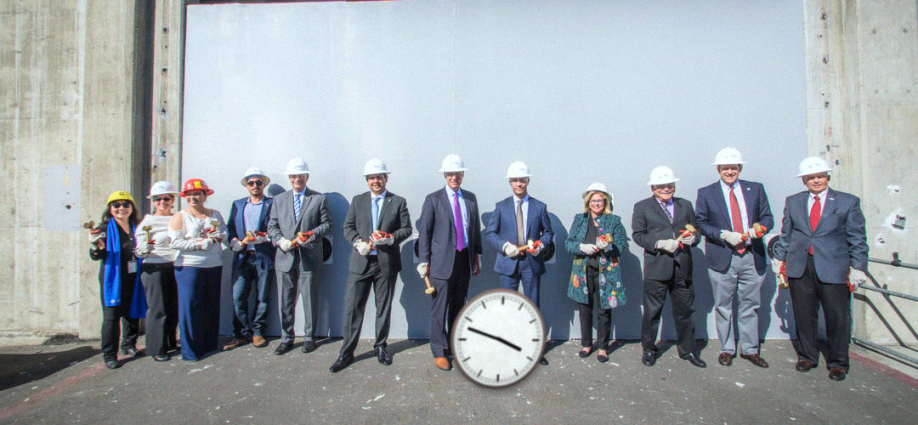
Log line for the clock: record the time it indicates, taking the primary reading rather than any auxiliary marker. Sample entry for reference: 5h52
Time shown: 3h48
